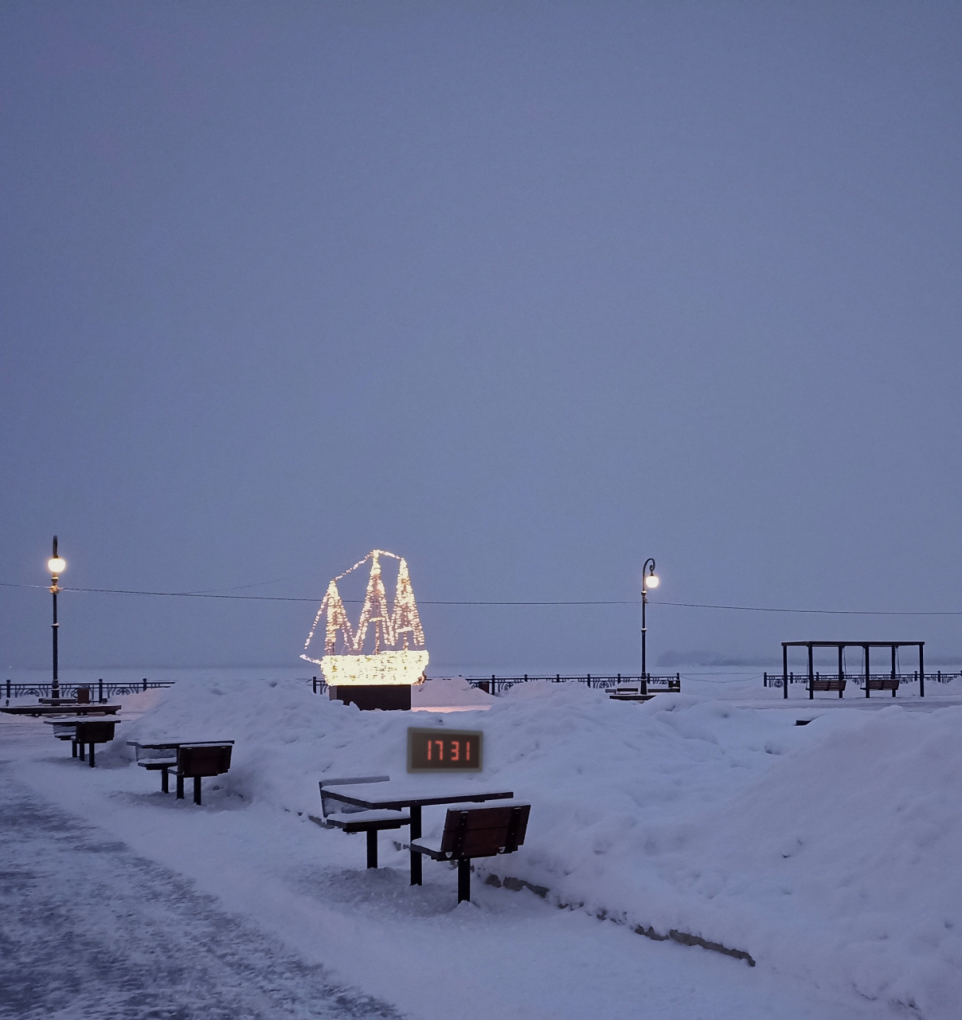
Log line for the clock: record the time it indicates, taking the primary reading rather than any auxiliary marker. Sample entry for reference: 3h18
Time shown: 17h31
